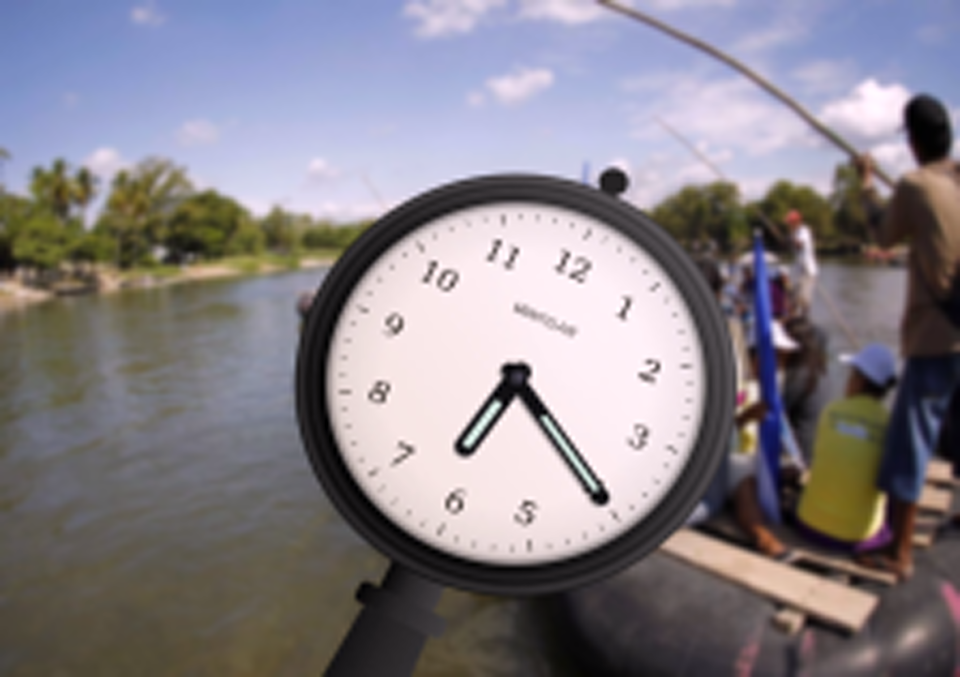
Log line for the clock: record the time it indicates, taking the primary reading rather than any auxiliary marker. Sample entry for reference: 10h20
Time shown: 6h20
